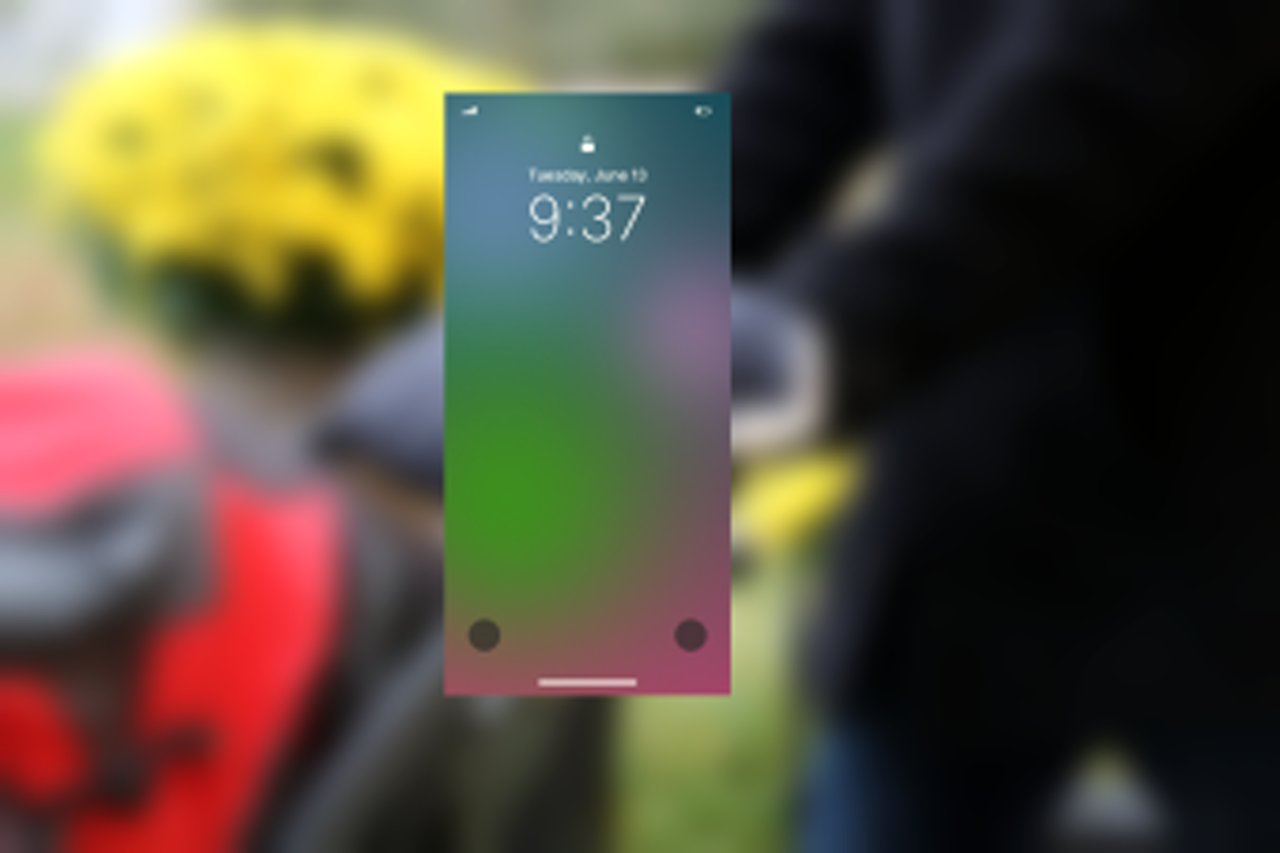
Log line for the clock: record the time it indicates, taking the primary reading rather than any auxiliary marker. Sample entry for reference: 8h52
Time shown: 9h37
